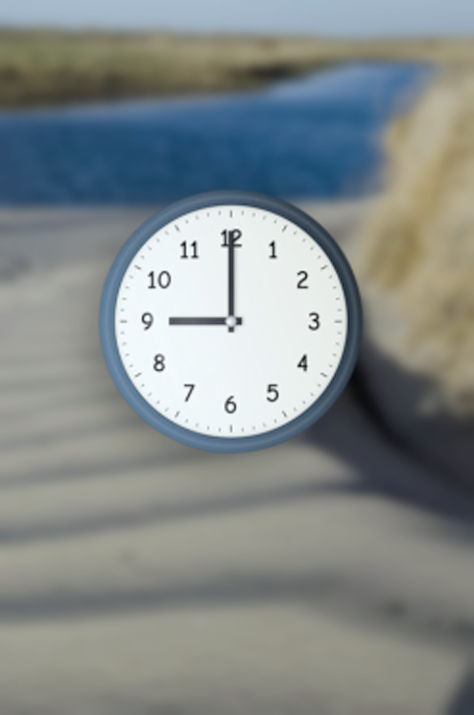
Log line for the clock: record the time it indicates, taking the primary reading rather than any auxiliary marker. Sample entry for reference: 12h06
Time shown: 9h00
